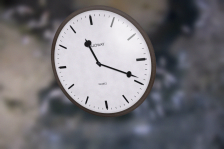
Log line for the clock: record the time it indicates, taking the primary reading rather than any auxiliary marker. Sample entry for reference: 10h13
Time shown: 11h19
